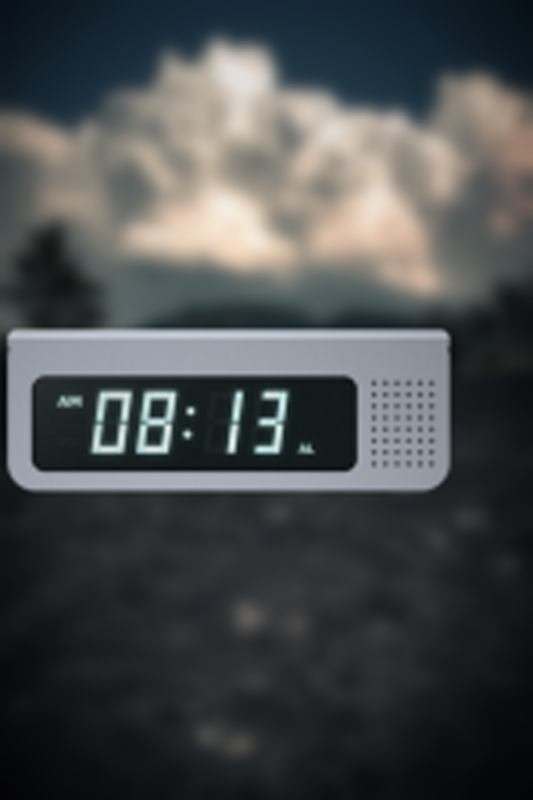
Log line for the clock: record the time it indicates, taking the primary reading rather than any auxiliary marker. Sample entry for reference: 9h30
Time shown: 8h13
